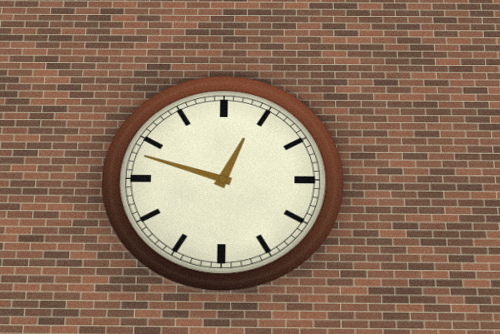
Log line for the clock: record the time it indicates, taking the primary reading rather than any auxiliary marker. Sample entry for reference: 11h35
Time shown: 12h48
